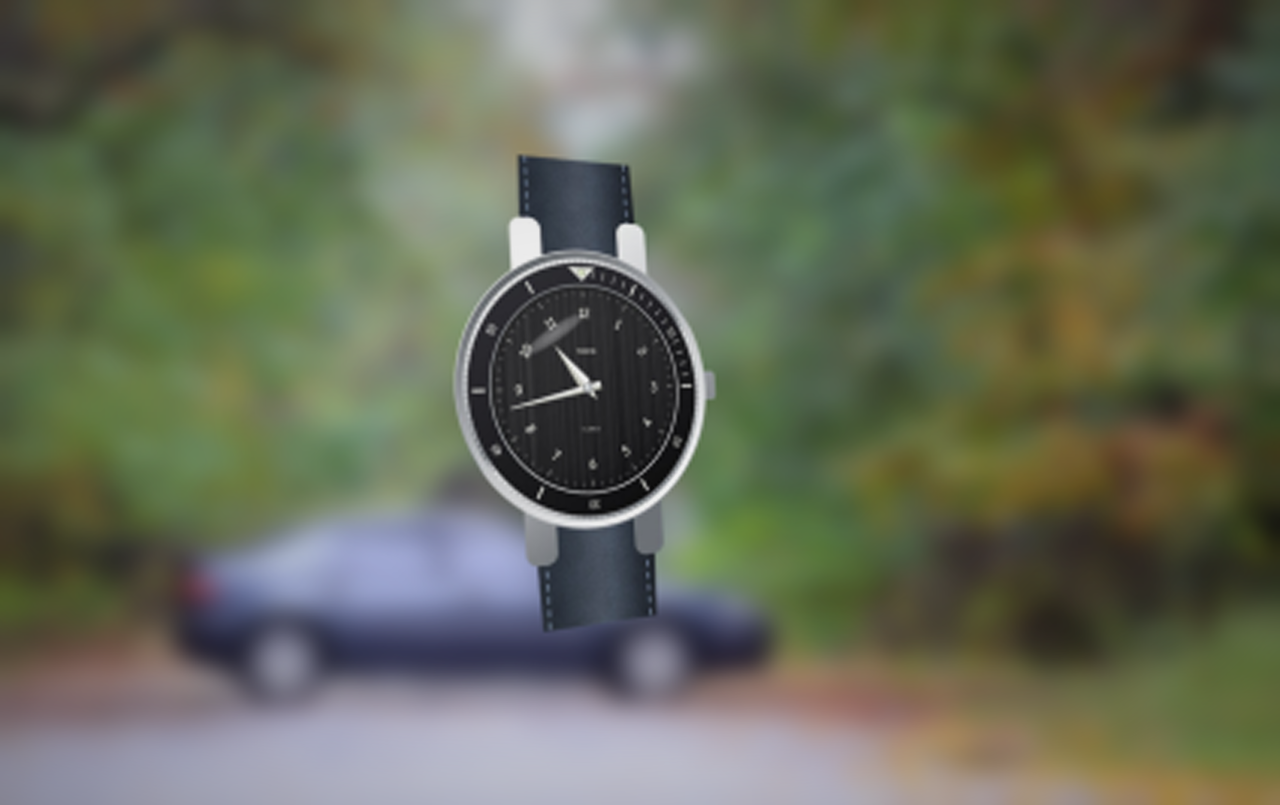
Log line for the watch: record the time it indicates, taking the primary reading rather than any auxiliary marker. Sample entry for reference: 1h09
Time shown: 10h43
